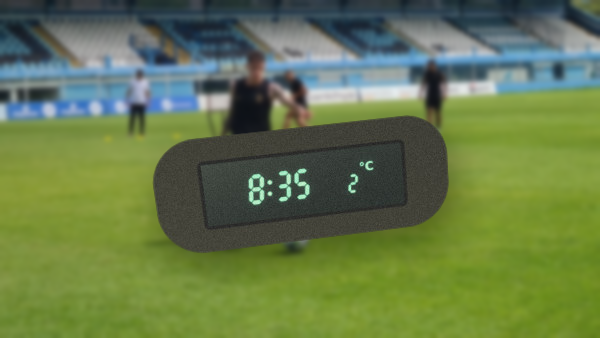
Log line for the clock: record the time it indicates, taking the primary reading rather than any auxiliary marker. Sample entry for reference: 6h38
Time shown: 8h35
